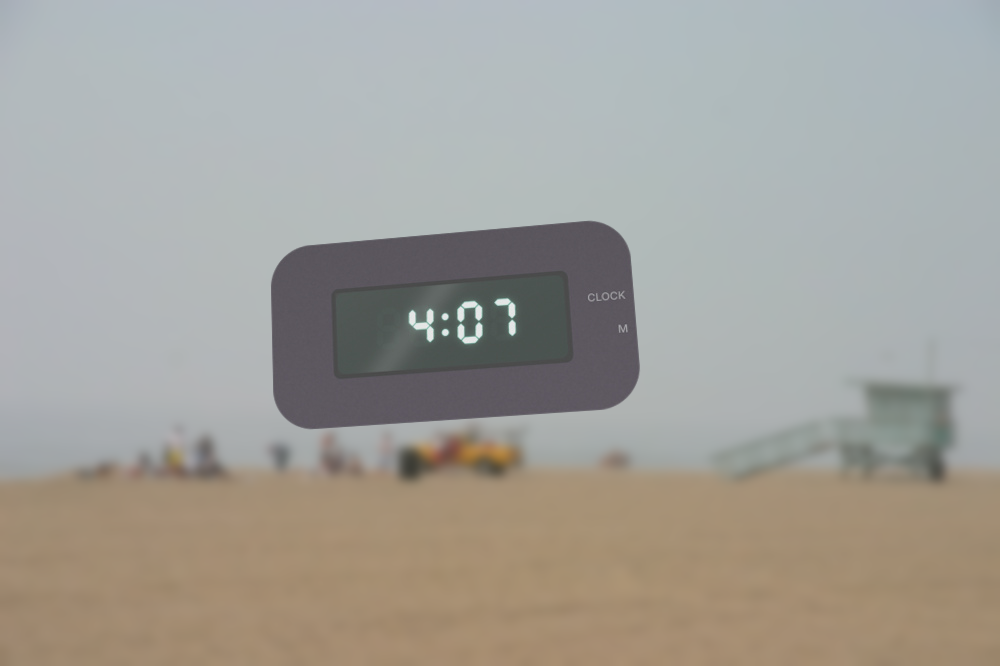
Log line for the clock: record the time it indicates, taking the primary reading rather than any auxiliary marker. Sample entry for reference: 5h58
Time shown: 4h07
